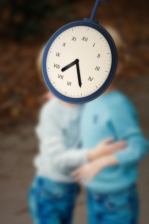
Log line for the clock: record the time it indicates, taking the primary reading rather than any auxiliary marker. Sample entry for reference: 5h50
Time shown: 7h25
